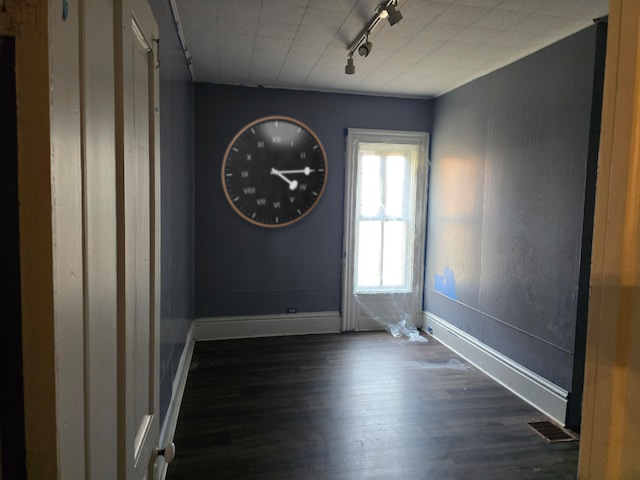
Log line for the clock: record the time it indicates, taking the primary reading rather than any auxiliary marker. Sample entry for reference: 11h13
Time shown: 4h15
